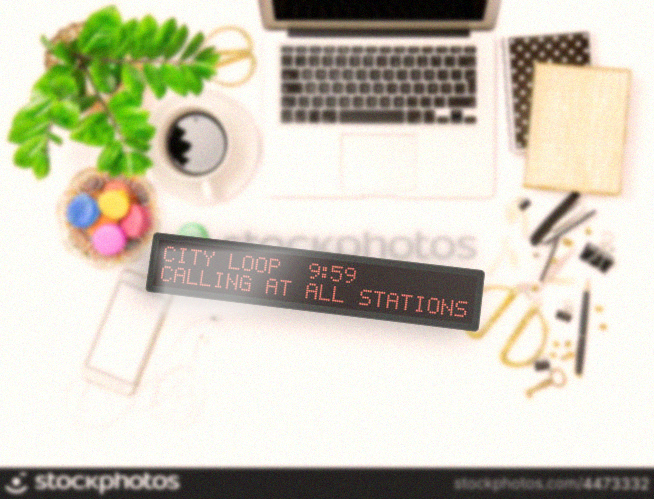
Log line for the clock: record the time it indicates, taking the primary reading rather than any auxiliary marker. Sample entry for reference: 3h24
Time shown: 9h59
